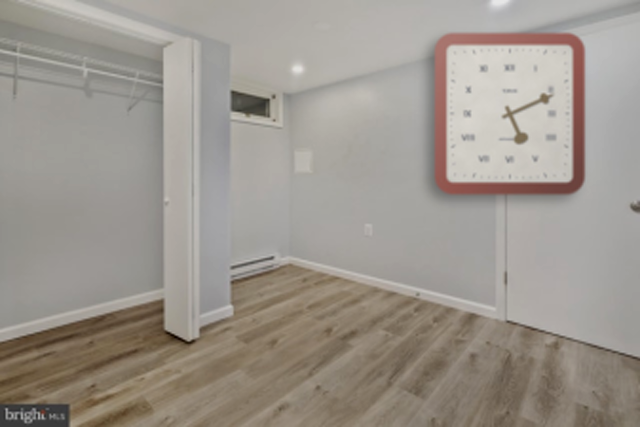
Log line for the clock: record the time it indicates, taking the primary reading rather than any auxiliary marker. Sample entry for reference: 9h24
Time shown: 5h11
